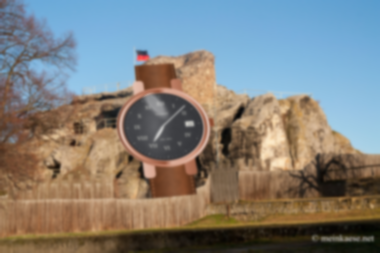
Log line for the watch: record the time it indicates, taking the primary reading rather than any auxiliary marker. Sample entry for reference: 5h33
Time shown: 7h08
